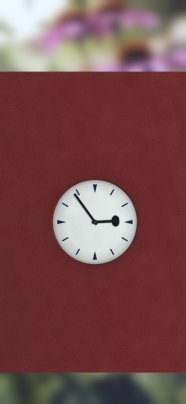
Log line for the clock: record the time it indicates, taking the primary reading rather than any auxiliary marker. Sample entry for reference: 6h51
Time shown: 2h54
